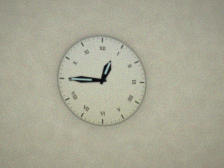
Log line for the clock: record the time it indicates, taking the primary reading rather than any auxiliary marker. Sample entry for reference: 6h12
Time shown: 12h45
